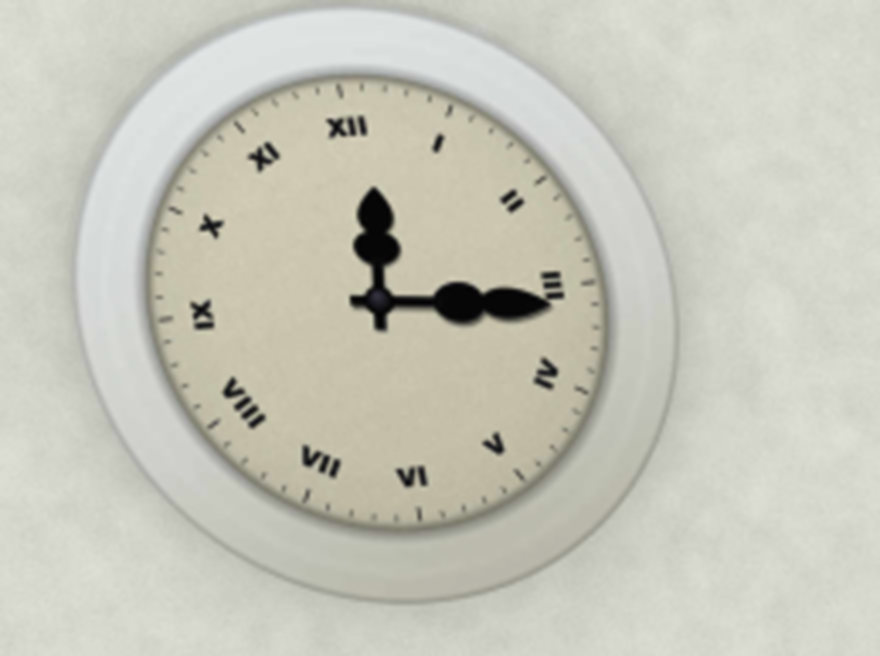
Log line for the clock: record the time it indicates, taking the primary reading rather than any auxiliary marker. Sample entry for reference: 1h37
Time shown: 12h16
